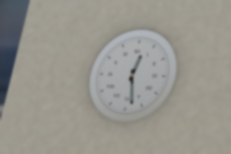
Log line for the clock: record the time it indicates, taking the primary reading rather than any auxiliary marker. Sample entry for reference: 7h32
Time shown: 12h28
